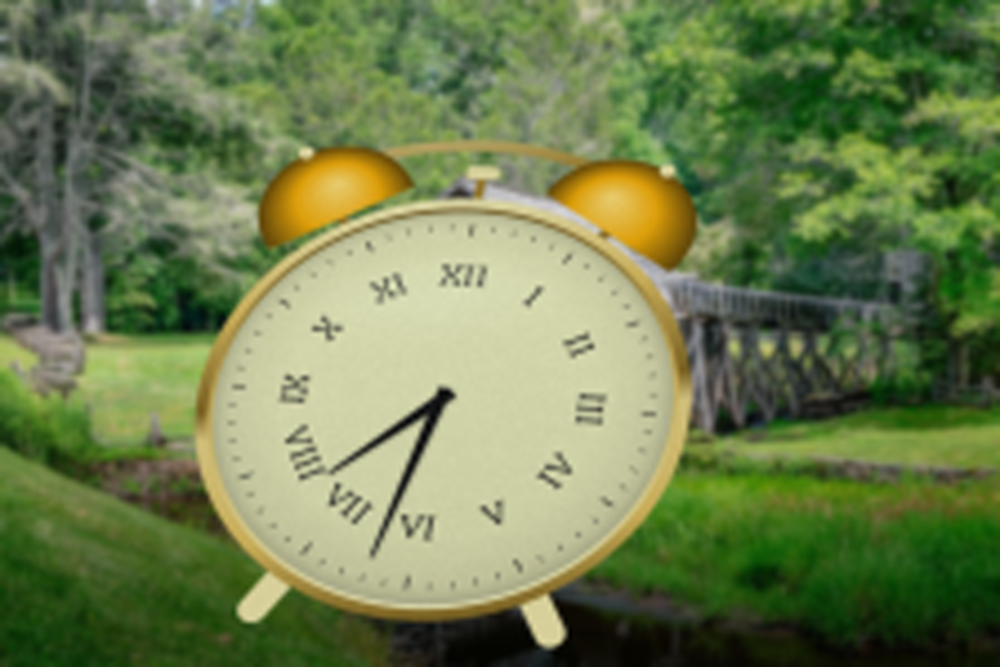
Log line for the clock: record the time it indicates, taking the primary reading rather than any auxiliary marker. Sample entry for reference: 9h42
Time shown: 7h32
